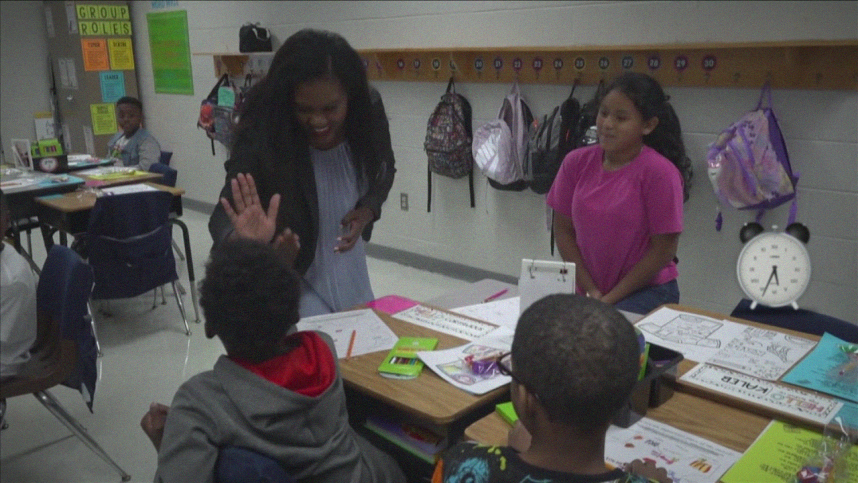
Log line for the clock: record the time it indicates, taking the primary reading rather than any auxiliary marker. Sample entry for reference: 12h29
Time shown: 5h34
